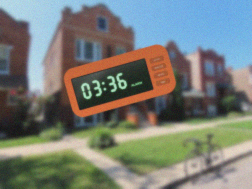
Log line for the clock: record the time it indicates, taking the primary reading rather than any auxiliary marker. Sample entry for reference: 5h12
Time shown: 3h36
